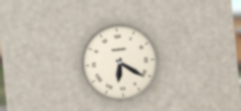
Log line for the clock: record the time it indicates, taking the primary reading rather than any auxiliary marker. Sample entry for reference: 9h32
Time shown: 6h21
